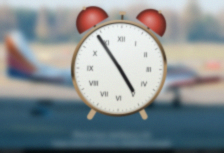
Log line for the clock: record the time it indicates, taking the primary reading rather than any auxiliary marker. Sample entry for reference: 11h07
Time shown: 4h54
